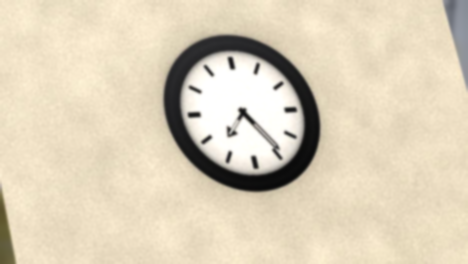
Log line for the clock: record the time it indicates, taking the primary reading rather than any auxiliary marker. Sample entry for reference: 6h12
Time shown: 7h24
